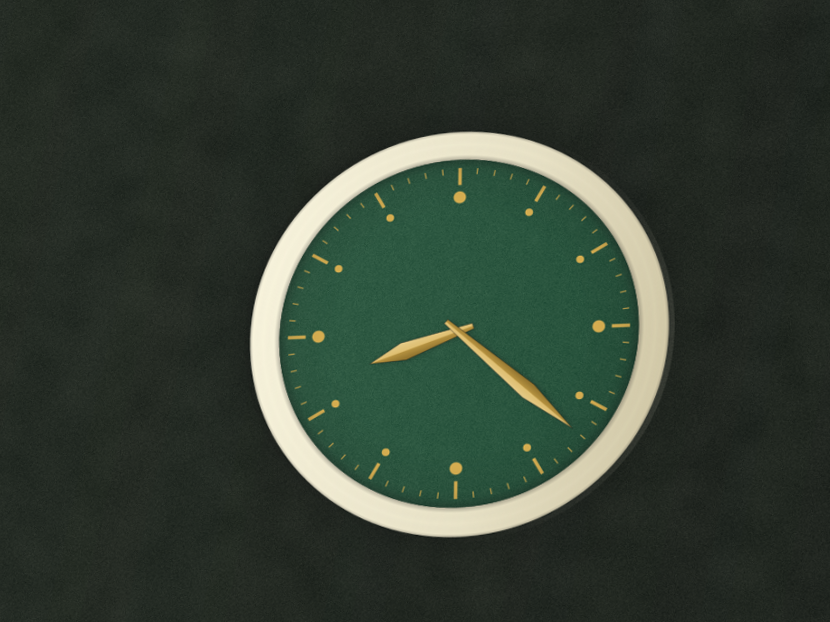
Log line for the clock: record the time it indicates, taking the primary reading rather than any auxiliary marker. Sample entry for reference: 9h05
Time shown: 8h22
